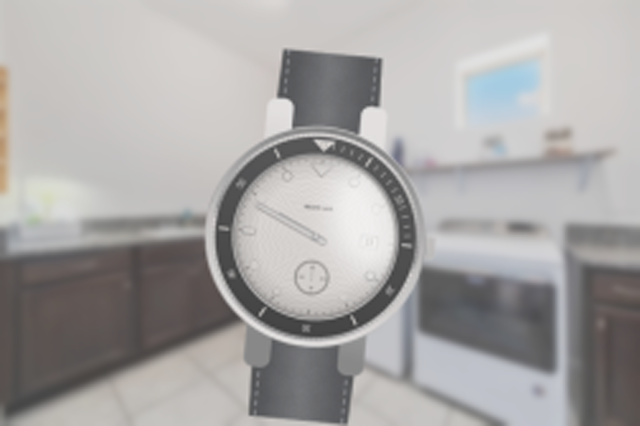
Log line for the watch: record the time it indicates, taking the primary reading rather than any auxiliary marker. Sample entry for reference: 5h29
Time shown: 9h49
